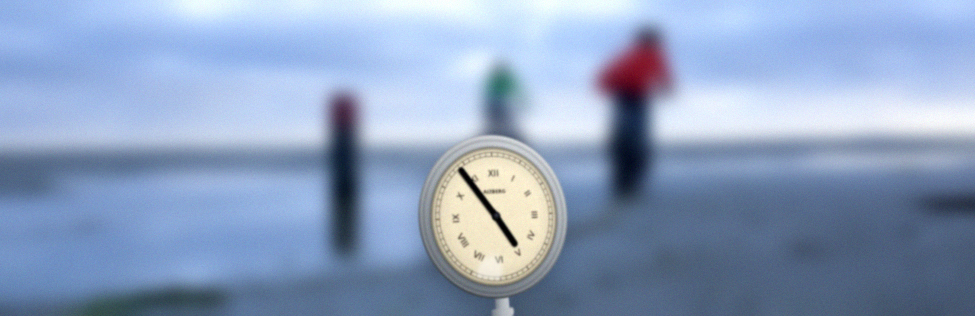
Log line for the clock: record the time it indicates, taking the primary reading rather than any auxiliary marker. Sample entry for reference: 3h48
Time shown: 4h54
